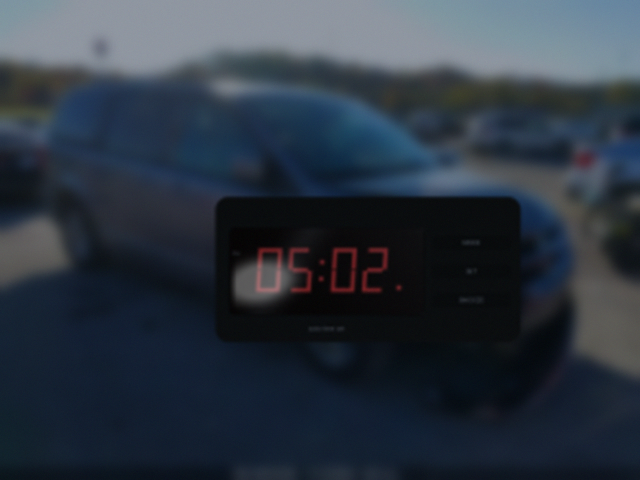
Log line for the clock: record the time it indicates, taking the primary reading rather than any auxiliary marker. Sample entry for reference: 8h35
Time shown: 5h02
